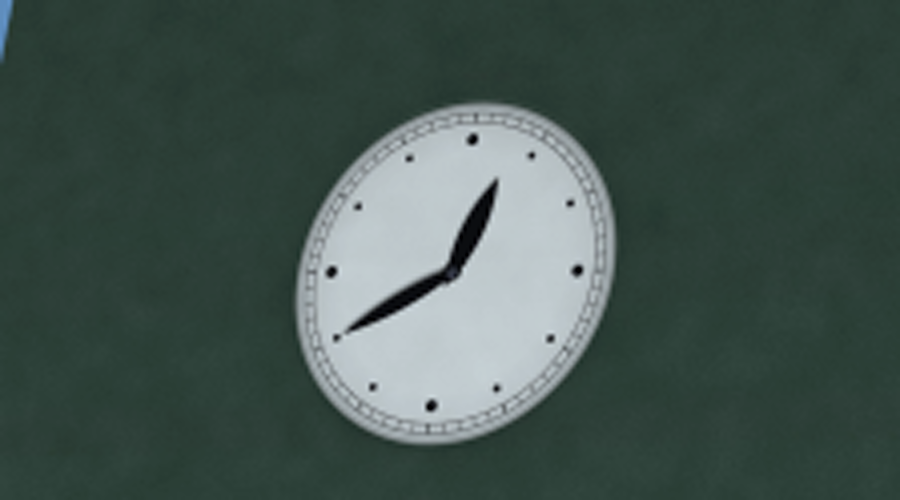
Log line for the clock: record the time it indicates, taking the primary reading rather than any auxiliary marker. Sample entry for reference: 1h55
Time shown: 12h40
